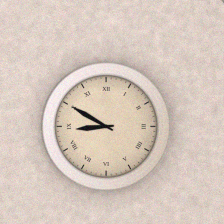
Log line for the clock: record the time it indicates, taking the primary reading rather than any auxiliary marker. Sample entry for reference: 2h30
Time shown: 8h50
